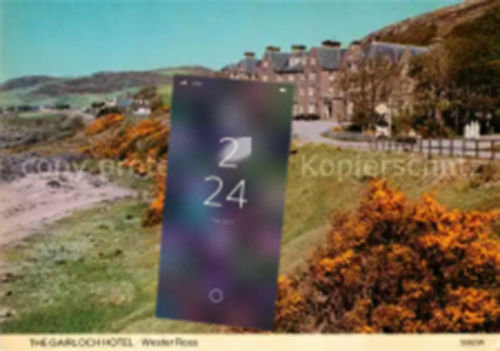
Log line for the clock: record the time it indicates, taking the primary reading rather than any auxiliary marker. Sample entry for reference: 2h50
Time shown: 2h24
